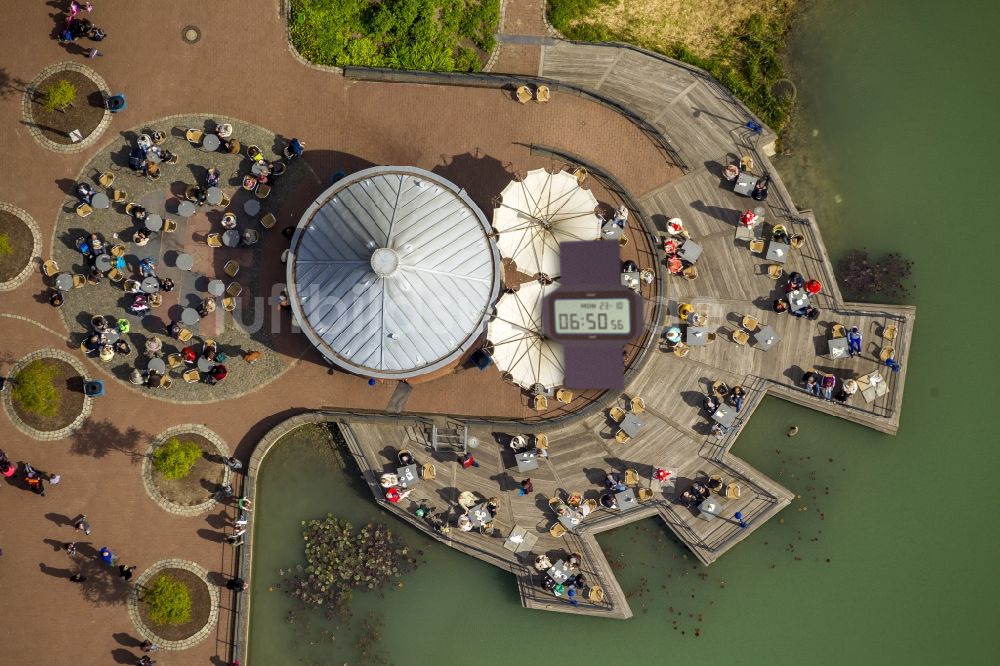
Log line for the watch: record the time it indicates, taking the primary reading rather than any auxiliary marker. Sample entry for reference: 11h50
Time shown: 6h50
